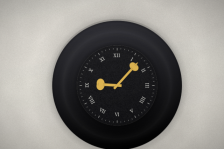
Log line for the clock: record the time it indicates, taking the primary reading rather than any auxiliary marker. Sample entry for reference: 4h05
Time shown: 9h07
